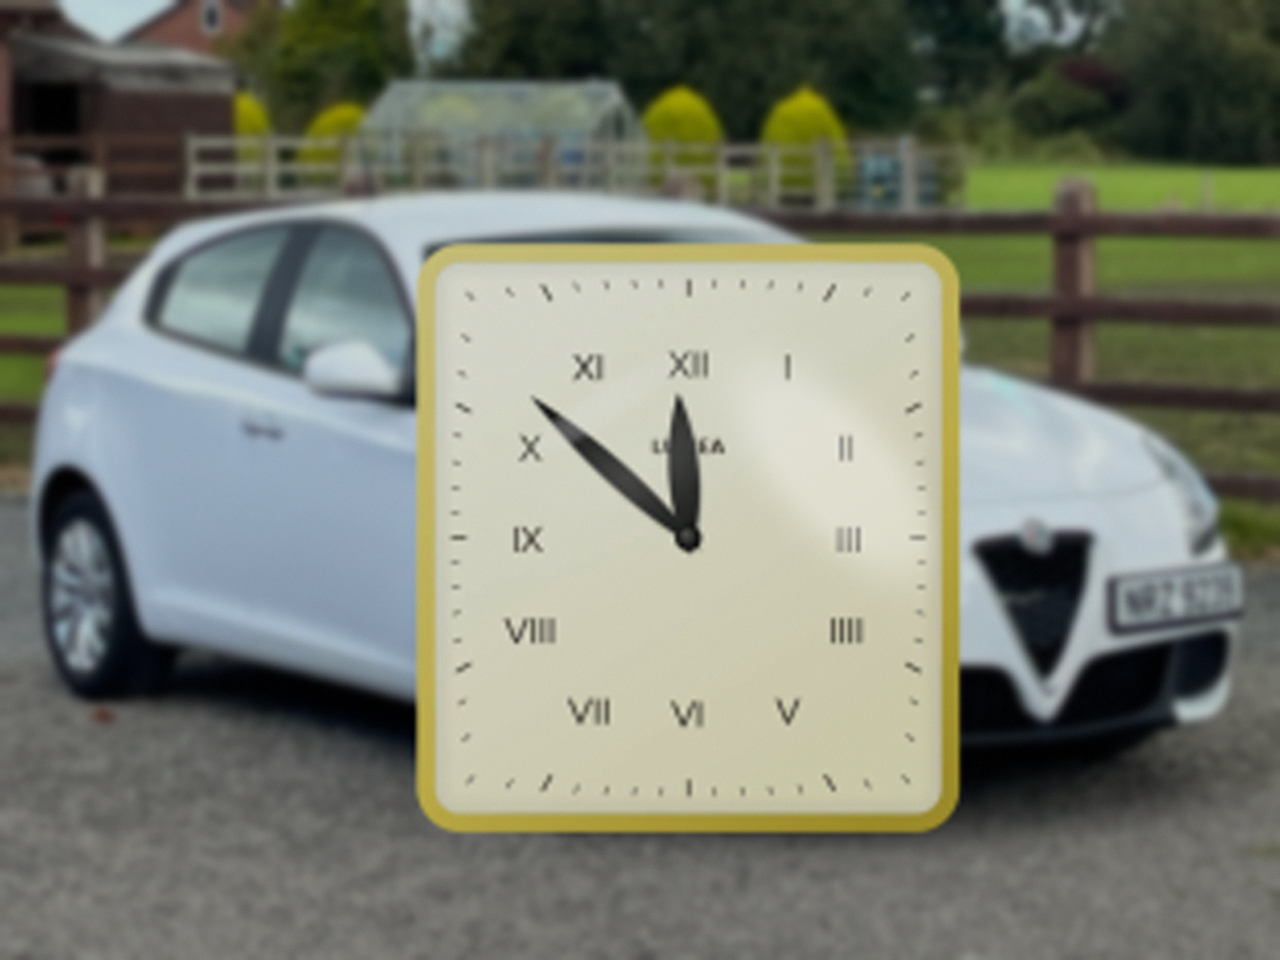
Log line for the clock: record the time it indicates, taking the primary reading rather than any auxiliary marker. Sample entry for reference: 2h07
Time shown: 11h52
